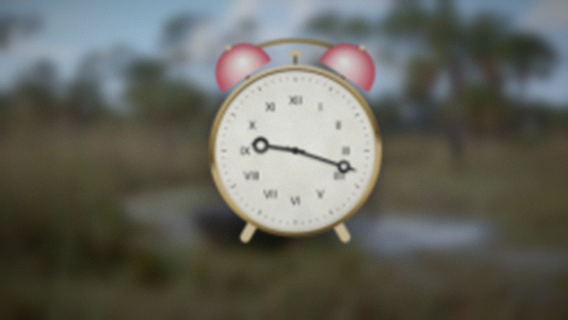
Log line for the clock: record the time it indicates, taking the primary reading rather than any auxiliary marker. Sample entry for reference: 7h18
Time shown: 9h18
